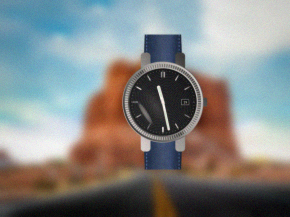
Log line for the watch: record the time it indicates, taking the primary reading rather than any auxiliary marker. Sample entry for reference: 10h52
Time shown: 11h28
